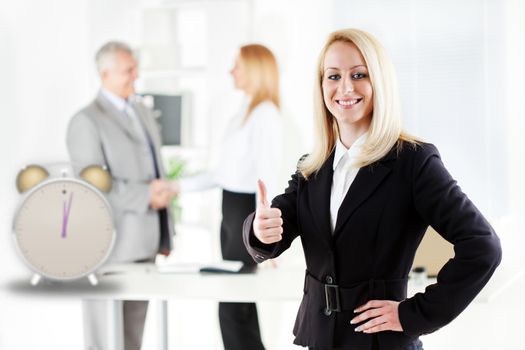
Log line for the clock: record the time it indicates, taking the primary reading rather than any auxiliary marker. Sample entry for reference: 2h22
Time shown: 12h02
